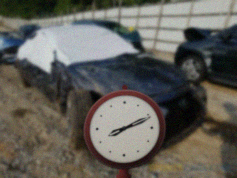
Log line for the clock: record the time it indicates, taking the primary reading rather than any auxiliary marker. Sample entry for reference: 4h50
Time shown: 8h11
